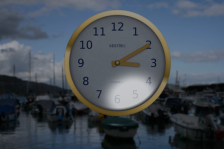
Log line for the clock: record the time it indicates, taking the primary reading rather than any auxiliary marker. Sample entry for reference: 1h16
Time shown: 3h10
